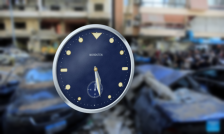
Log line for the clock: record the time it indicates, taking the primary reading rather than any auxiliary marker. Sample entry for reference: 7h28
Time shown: 5h28
